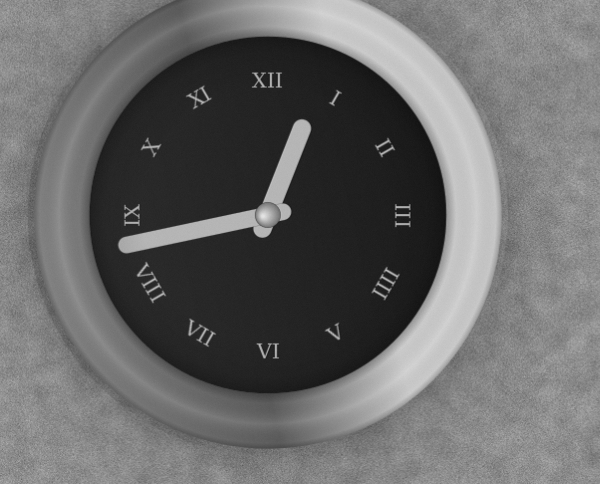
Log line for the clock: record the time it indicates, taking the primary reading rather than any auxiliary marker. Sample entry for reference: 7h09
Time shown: 12h43
